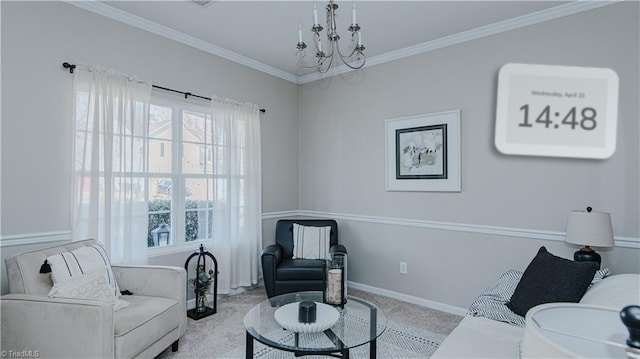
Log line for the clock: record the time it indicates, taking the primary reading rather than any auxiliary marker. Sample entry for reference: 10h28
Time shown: 14h48
